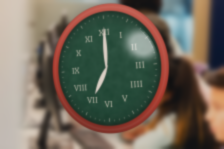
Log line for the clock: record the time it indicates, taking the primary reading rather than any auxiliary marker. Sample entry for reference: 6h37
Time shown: 7h00
